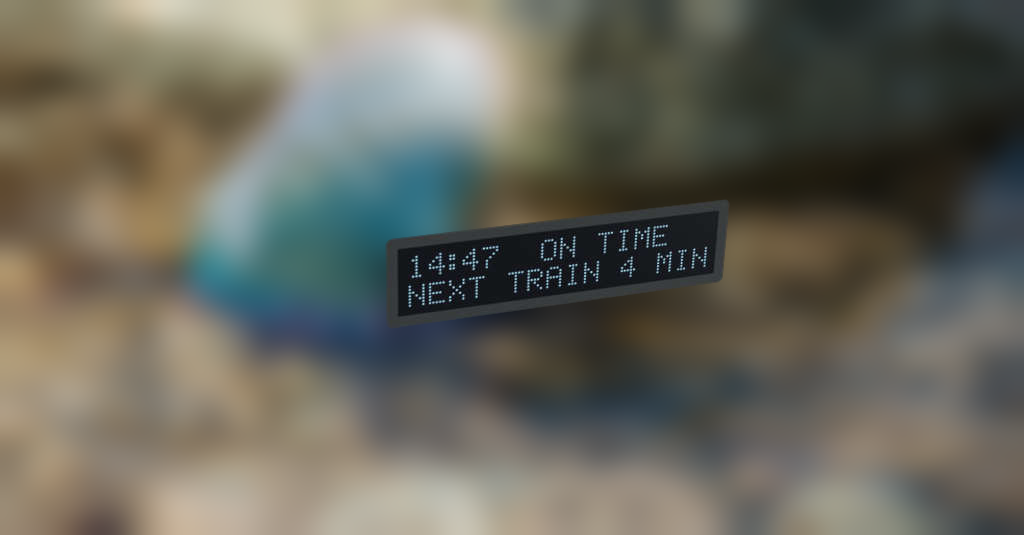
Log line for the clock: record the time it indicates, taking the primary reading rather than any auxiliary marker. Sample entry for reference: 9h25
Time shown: 14h47
